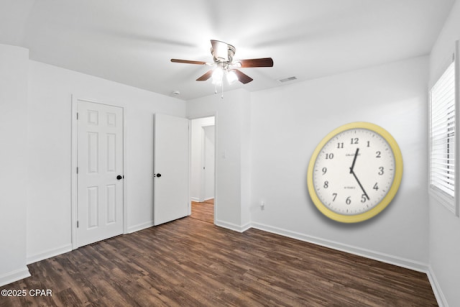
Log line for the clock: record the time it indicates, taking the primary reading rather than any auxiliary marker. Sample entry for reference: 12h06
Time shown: 12h24
